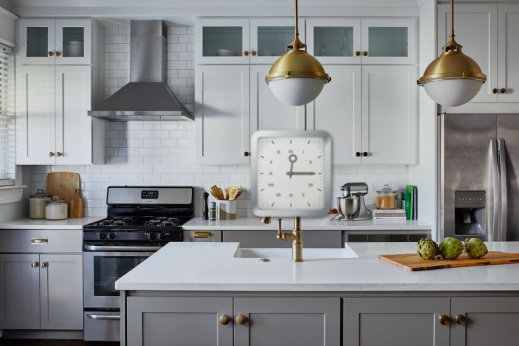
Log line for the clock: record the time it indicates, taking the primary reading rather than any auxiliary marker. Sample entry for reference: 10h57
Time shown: 12h15
